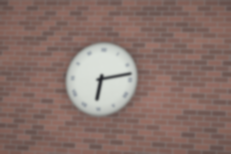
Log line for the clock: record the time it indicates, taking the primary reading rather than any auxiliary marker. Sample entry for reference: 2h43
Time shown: 6h13
